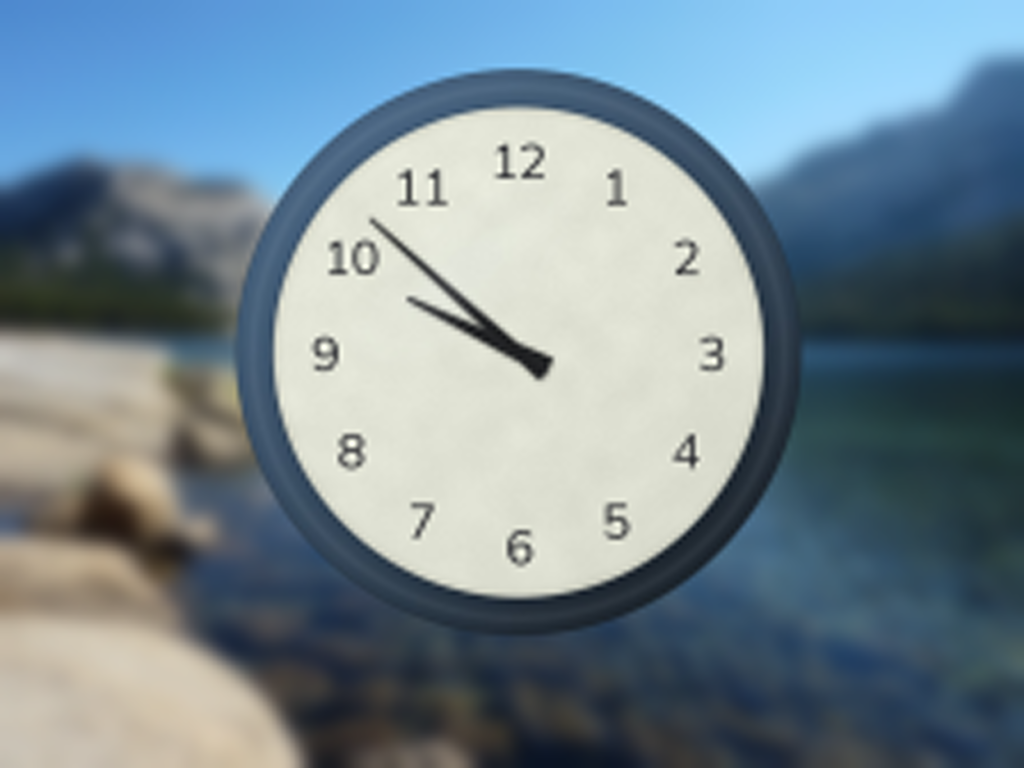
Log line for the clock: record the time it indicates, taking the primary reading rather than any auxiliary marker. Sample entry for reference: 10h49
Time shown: 9h52
